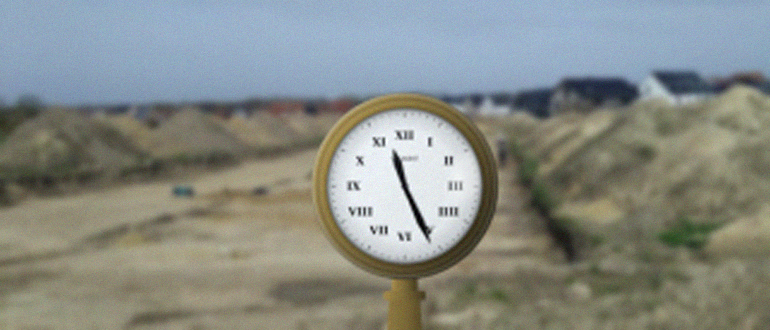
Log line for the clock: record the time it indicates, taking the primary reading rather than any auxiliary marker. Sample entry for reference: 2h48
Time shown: 11h26
